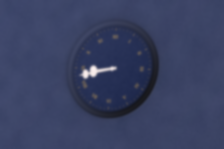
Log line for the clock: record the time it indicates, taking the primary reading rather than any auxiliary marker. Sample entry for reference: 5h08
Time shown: 8h43
